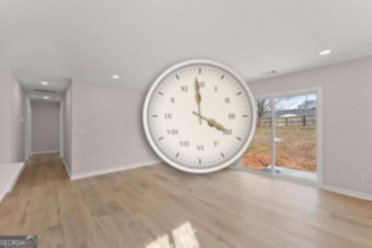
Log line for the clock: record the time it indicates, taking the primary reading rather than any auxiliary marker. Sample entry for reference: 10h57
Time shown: 3h59
